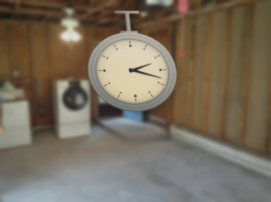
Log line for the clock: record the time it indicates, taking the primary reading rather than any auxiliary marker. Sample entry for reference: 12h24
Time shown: 2h18
